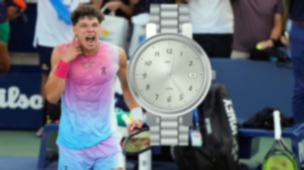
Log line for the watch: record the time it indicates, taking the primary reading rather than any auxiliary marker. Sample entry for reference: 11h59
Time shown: 12h24
